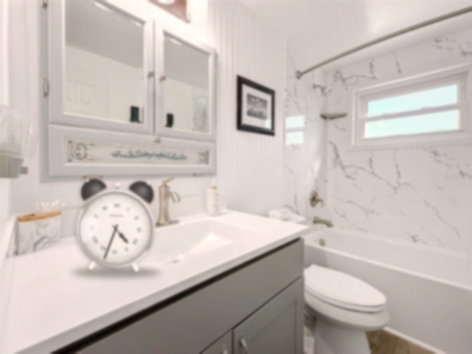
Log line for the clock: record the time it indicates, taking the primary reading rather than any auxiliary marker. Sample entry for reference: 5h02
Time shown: 4h33
